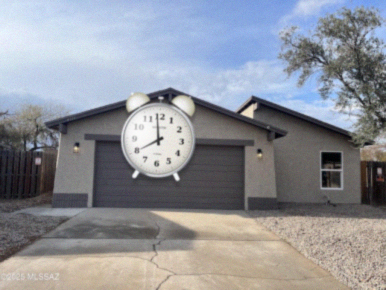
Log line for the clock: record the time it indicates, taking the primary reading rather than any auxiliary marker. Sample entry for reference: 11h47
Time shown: 7h59
